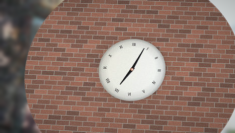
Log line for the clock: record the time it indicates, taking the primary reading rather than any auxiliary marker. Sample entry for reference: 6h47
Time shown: 7h04
